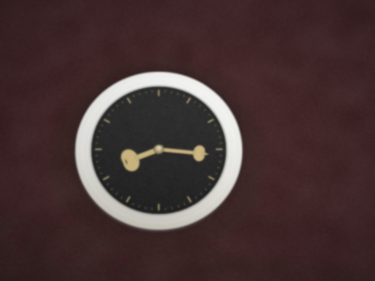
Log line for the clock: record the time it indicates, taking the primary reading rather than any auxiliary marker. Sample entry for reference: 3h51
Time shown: 8h16
